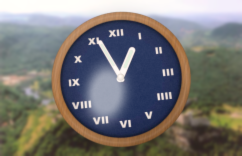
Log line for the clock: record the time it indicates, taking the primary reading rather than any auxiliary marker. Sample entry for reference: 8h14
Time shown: 12h56
